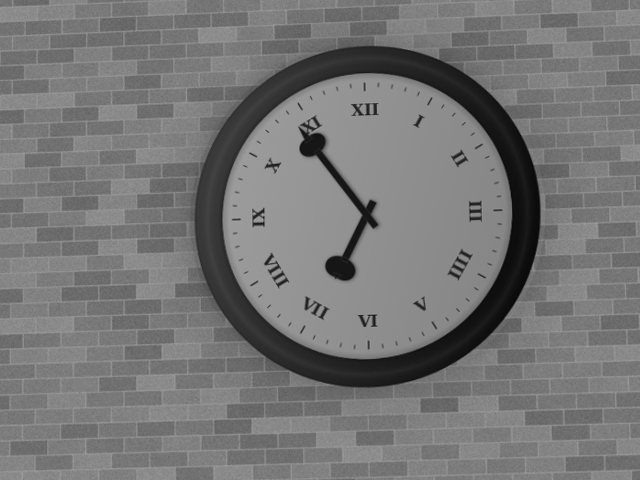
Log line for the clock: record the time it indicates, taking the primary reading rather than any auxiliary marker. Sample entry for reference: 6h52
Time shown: 6h54
